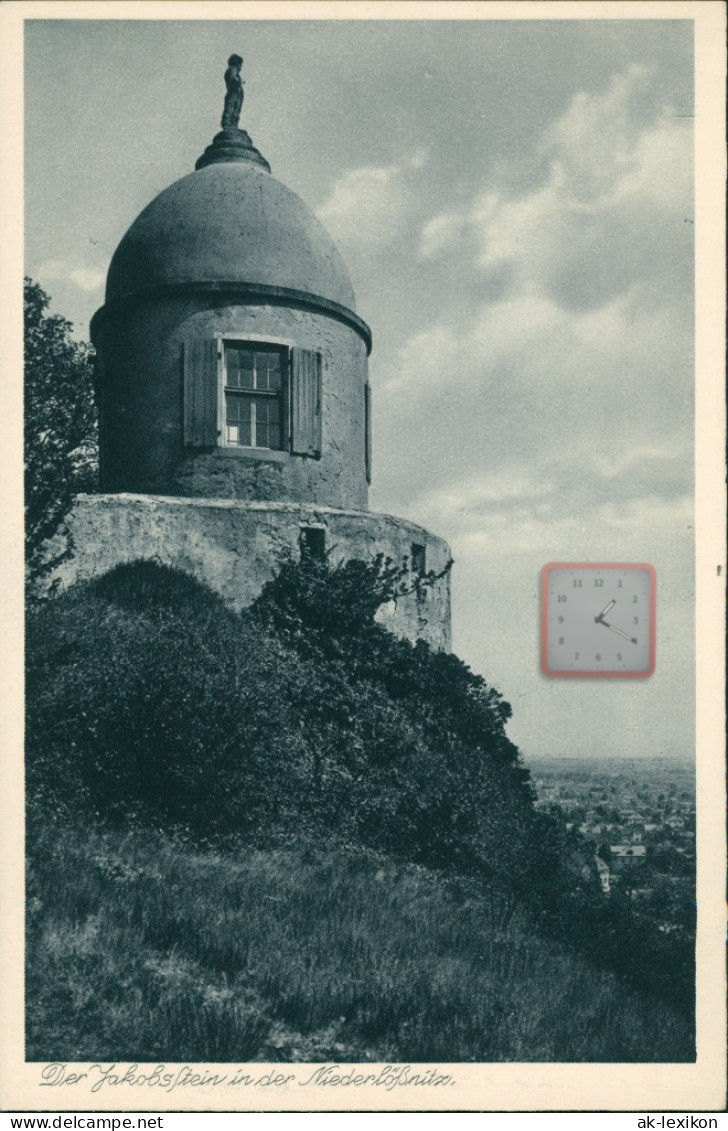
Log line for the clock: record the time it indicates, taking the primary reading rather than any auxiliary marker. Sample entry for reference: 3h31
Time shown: 1h20
